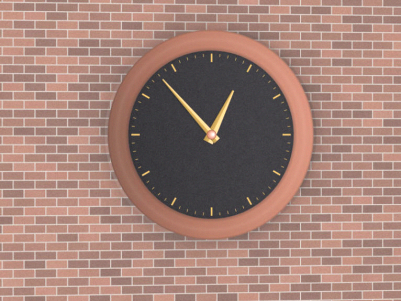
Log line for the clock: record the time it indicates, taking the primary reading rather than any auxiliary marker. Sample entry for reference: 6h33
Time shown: 12h53
